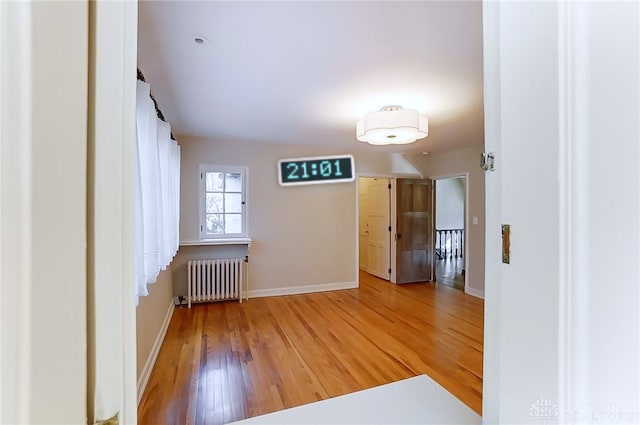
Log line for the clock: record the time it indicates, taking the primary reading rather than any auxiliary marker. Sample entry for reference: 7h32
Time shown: 21h01
